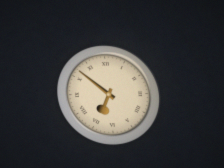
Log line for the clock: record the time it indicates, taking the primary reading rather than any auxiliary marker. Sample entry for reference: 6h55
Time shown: 6h52
